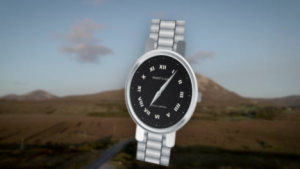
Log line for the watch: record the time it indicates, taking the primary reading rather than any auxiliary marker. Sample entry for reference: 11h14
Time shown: 7h06
